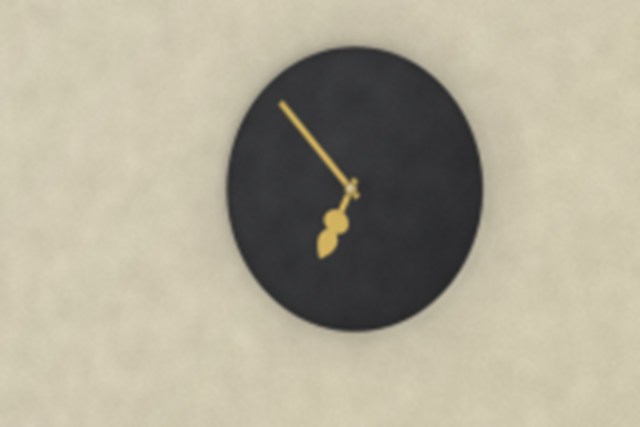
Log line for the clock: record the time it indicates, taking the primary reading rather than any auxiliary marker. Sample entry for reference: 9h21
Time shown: 6h53
